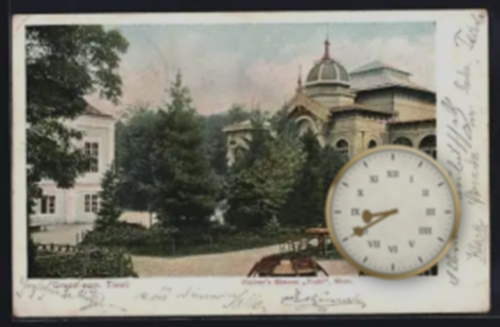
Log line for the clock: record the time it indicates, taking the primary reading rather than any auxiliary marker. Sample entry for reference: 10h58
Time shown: 8h40
